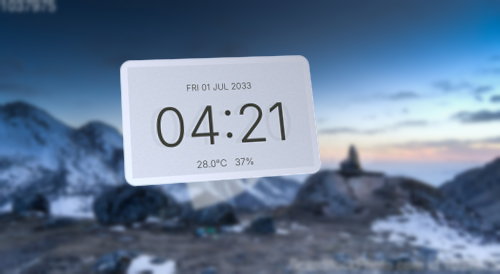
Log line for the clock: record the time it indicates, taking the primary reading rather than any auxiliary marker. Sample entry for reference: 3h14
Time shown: 4h21
